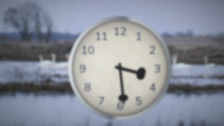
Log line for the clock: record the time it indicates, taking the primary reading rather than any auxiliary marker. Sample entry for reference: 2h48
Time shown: 3h29
